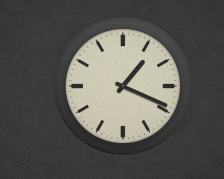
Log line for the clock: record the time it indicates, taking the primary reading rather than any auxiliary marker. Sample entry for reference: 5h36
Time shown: 1h19
